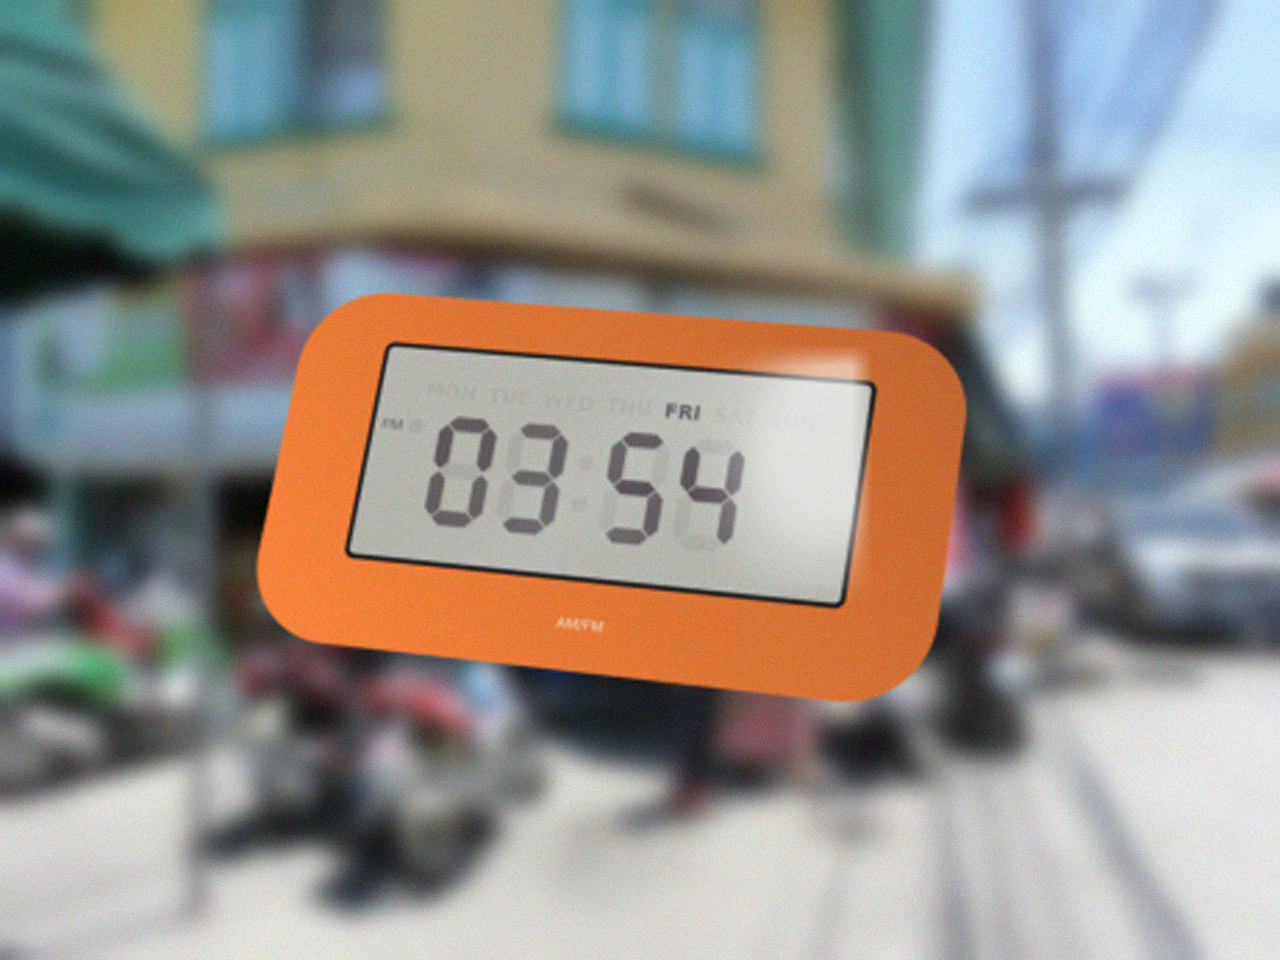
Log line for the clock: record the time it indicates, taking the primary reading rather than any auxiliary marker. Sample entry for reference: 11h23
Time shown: 3h54
